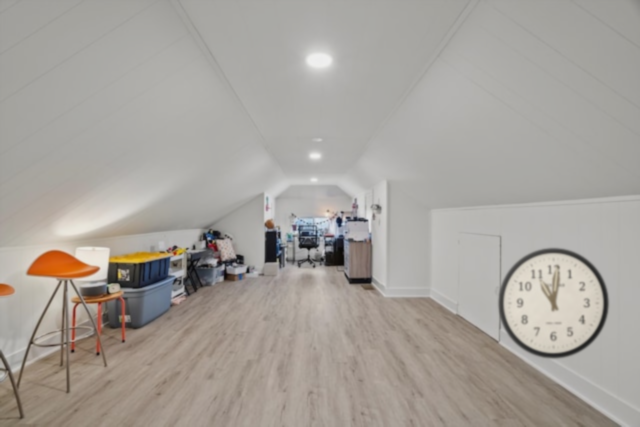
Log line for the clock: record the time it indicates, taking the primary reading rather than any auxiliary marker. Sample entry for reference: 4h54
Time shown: 11h01
